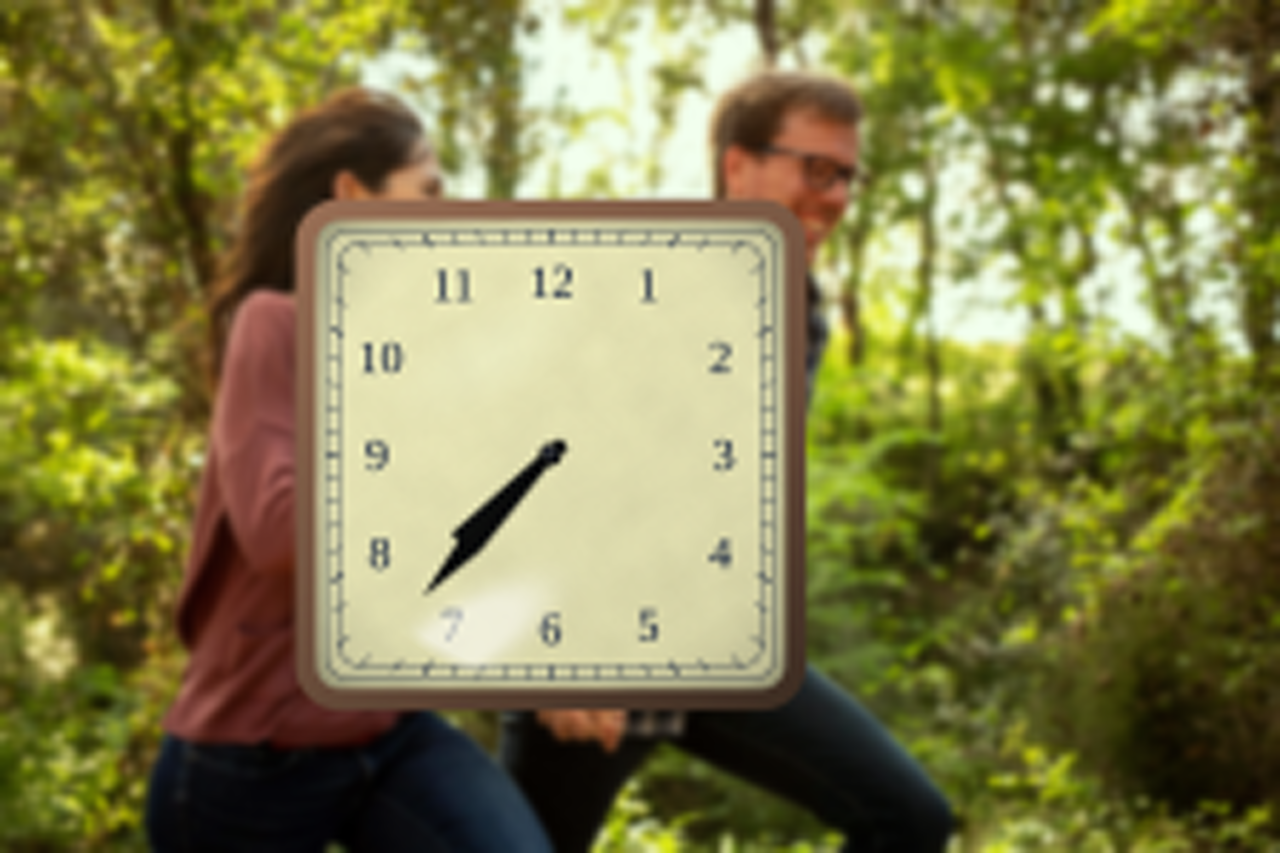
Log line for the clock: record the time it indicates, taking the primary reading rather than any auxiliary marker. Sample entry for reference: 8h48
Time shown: 7h37
